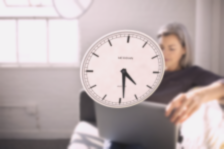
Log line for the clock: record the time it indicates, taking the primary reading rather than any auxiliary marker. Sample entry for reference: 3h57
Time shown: 4h29
